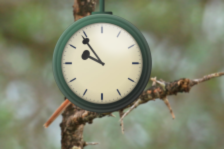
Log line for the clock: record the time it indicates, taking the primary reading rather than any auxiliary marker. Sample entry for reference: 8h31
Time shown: 9h54
